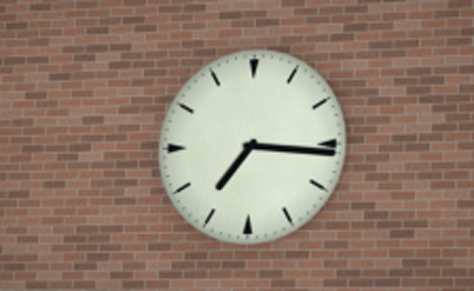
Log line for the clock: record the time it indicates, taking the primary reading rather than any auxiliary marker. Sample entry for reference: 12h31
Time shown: 7h16
